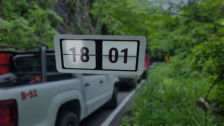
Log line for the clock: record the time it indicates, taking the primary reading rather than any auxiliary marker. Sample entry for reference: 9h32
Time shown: 18h01
